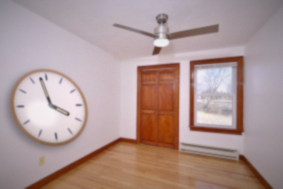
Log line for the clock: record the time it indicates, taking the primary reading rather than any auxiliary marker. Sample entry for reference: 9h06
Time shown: 3h58
